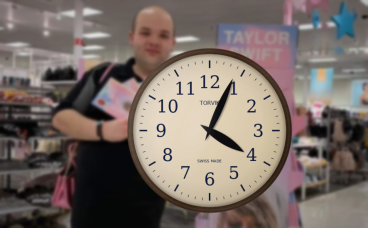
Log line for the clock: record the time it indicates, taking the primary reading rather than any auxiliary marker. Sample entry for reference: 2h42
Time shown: 4h04
